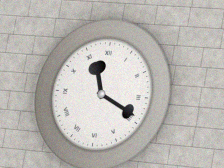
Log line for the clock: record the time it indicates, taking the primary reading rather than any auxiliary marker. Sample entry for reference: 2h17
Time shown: 11h19
